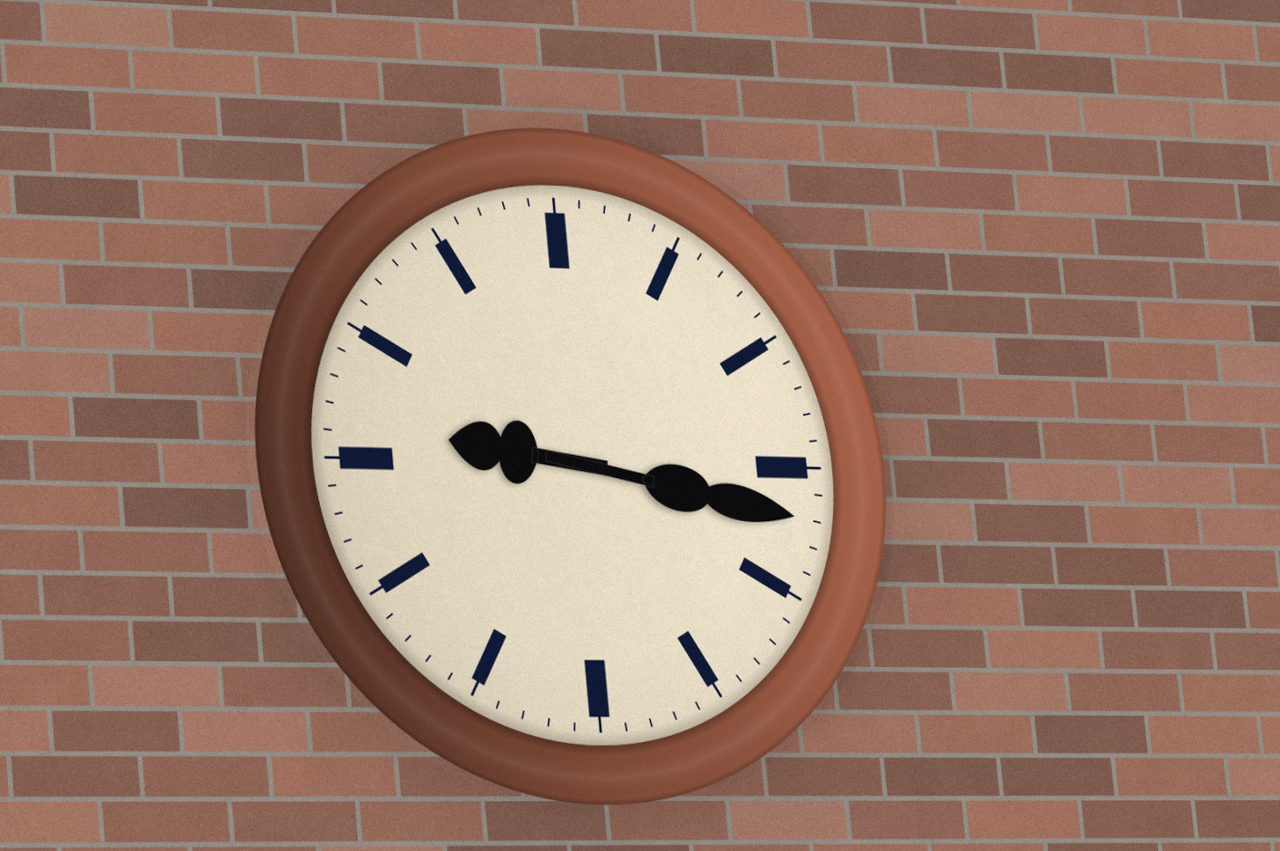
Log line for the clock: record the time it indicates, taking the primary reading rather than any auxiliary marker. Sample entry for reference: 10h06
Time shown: 9h17
